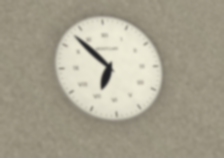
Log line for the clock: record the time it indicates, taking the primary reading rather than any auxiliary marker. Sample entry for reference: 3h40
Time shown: 6h53
